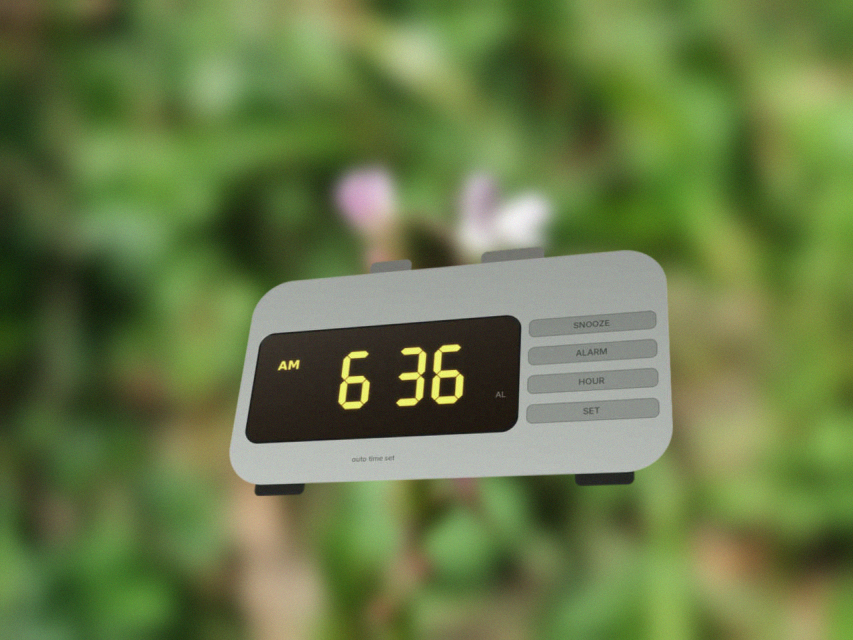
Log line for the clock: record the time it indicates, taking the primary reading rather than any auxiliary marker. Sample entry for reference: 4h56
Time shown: 6h36
